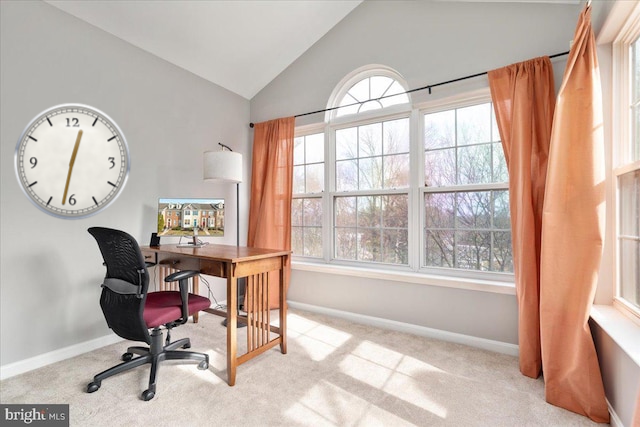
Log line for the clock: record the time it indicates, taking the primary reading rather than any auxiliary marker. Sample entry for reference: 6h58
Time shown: 12h32
